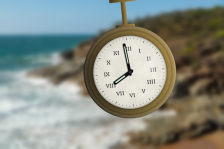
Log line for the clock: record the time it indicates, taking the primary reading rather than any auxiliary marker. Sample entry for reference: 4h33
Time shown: 7h59
